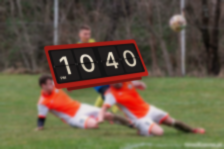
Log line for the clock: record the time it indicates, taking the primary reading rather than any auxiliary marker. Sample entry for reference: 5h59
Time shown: 10h40
